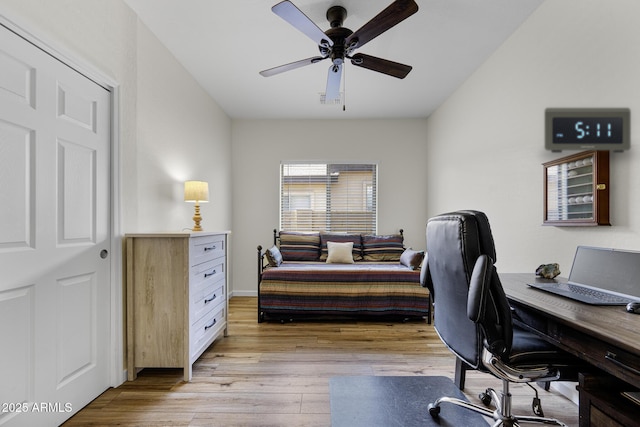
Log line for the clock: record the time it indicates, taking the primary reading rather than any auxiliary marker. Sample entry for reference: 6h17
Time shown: 5h11
